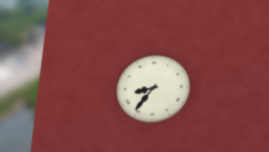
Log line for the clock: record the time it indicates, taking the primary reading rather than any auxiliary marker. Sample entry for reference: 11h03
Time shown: 8h36
